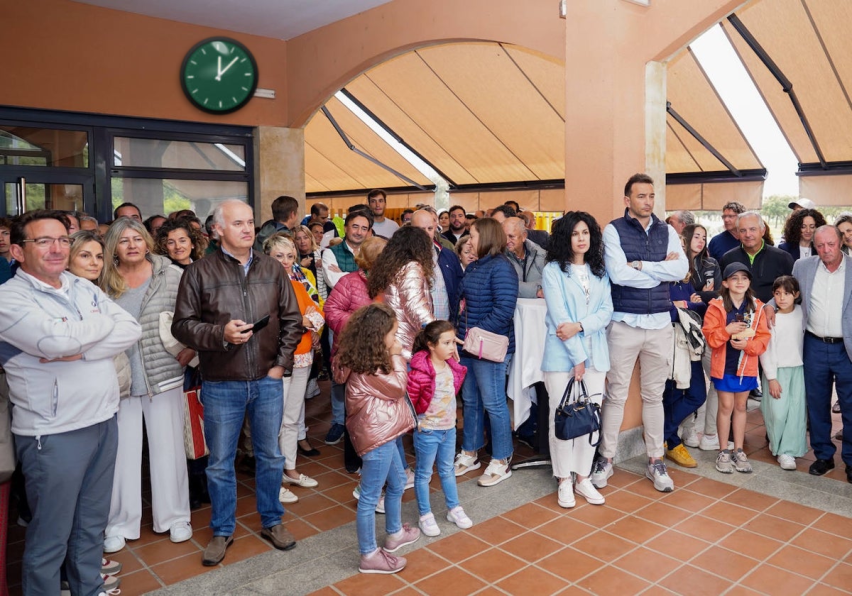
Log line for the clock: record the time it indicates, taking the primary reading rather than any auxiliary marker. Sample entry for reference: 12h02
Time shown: 12h08
